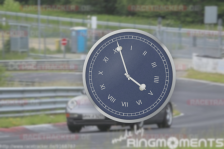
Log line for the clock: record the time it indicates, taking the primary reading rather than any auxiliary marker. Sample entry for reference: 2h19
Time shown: 5h01
